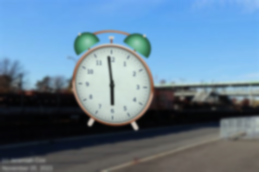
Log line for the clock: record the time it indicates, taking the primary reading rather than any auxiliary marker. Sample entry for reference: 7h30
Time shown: 5h59
